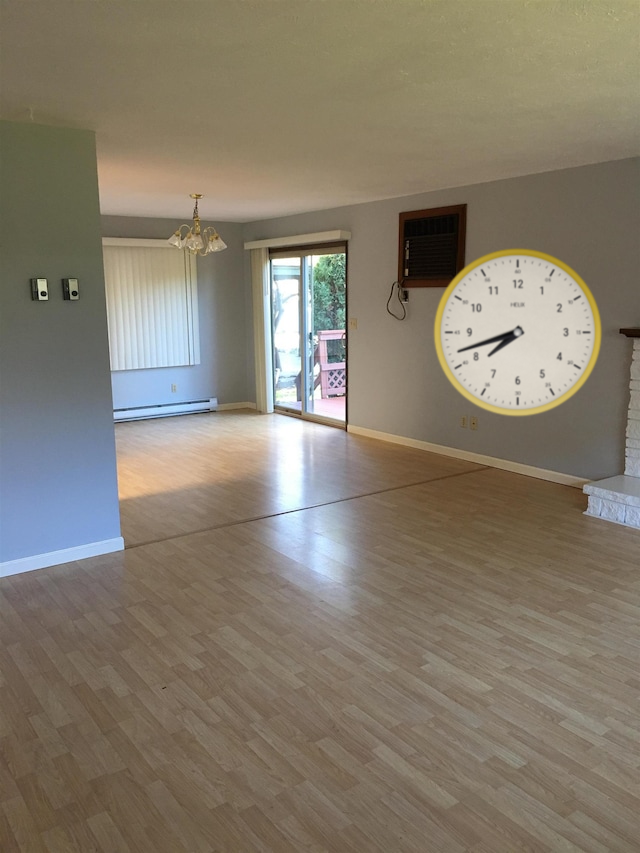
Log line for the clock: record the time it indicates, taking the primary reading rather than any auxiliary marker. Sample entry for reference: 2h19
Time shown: 7h42
